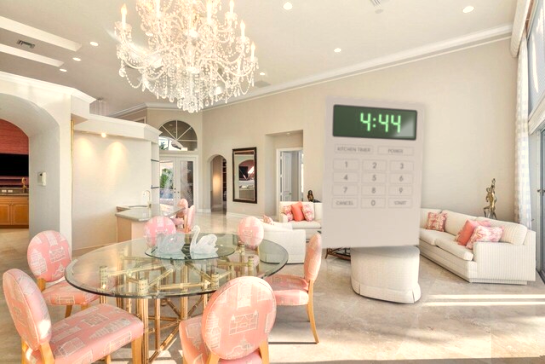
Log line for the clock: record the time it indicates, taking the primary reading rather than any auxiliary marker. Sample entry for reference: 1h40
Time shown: 4h44
